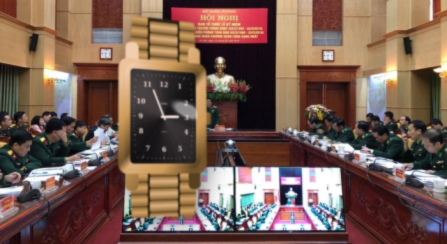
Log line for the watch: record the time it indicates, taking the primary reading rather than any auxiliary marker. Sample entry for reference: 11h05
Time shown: 2h56
